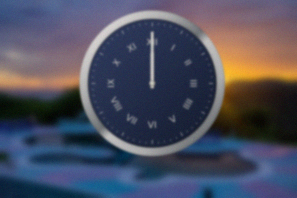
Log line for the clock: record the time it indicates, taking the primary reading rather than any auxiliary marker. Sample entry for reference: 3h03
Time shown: 12h00
